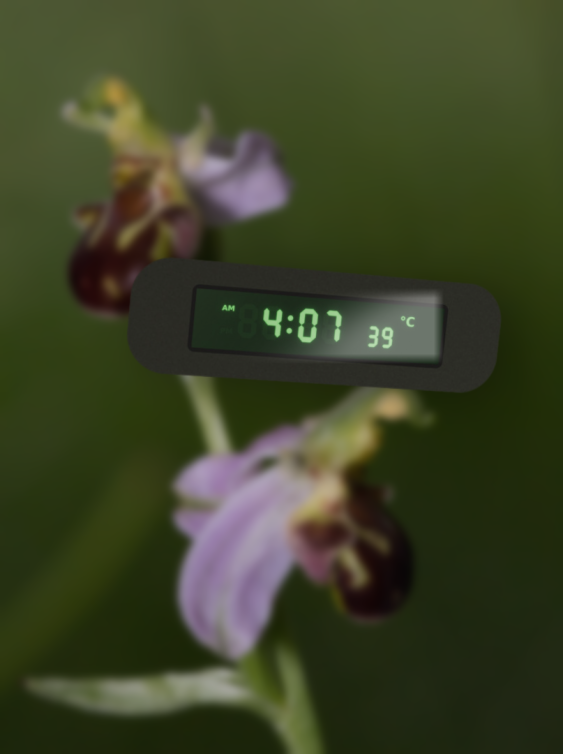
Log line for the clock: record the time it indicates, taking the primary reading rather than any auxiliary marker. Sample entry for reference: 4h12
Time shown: 4h07
